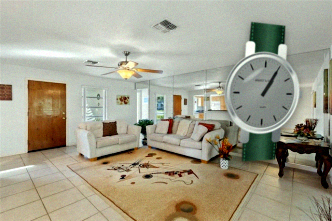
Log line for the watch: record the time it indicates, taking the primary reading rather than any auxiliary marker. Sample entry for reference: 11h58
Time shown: 1h05
